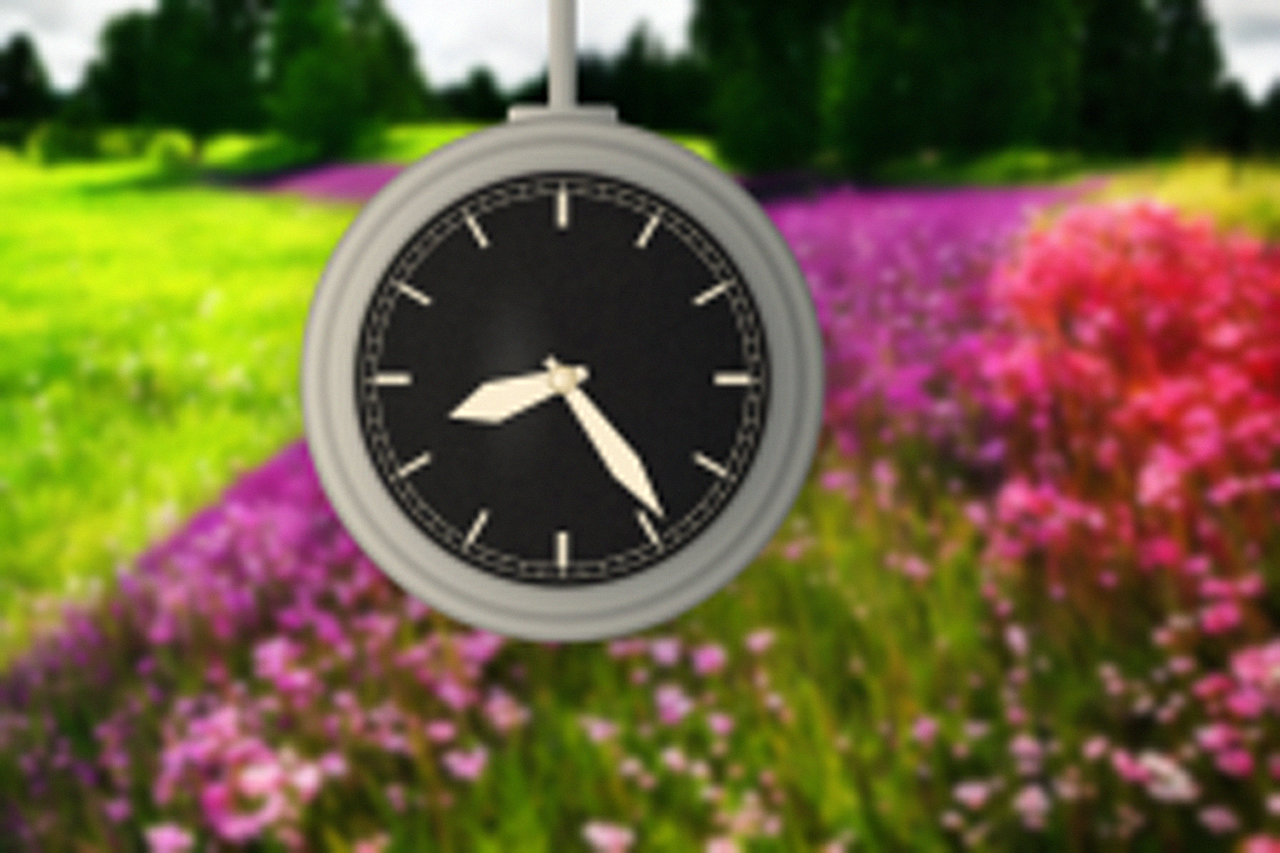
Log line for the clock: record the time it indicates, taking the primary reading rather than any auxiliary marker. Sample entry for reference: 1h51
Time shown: 8h24
